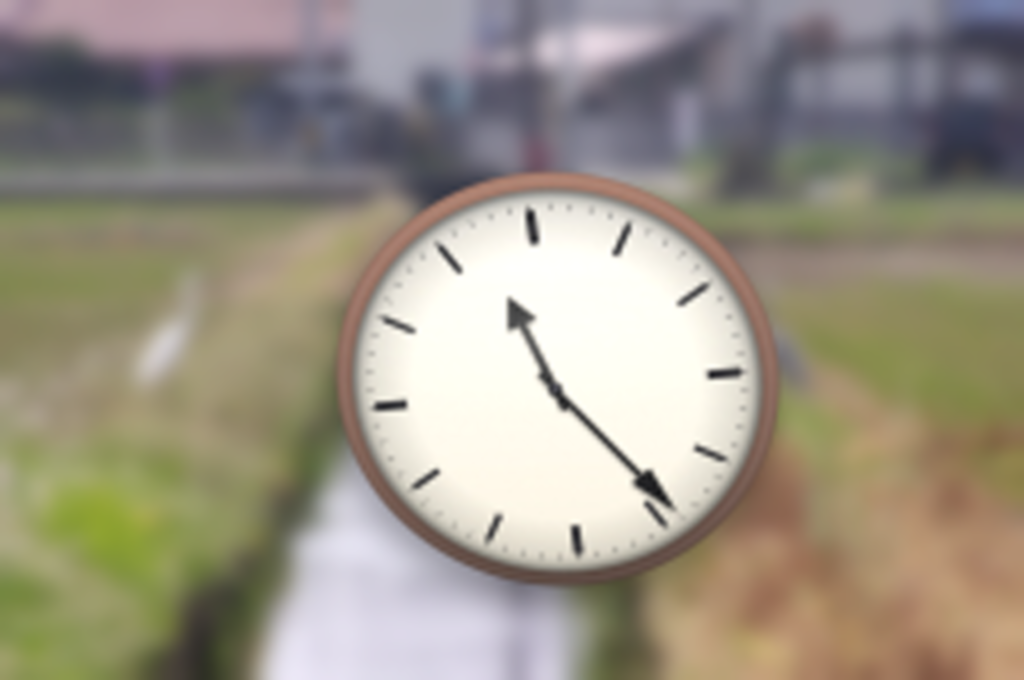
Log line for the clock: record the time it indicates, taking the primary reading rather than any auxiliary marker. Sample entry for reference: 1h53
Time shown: 11h24
